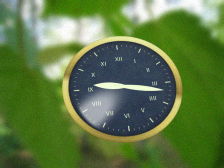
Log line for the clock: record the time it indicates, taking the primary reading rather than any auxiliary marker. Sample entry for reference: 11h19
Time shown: 9h17
